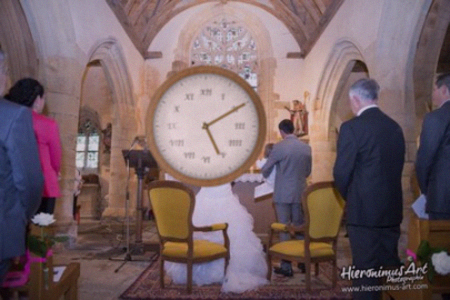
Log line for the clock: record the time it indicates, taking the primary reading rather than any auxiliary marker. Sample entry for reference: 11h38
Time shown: 5h10
